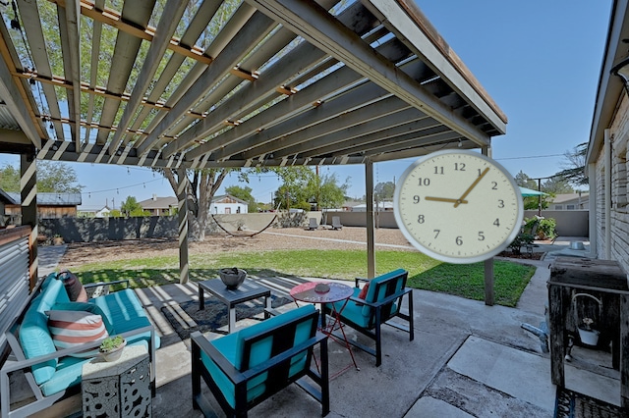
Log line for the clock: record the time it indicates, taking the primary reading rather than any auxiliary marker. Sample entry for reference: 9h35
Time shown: 9h06
